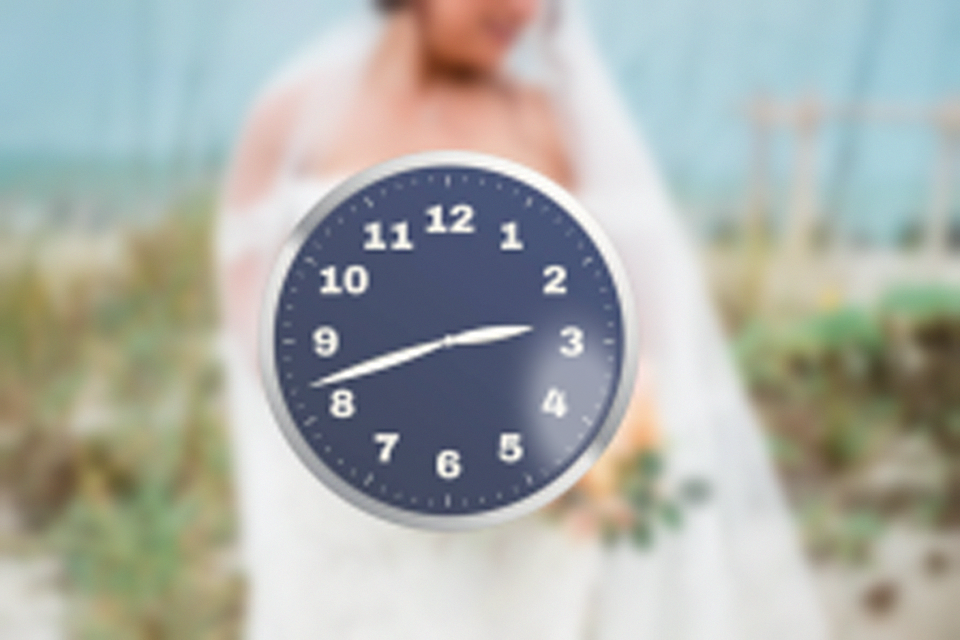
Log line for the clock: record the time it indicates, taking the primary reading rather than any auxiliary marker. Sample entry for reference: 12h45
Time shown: 2h42
